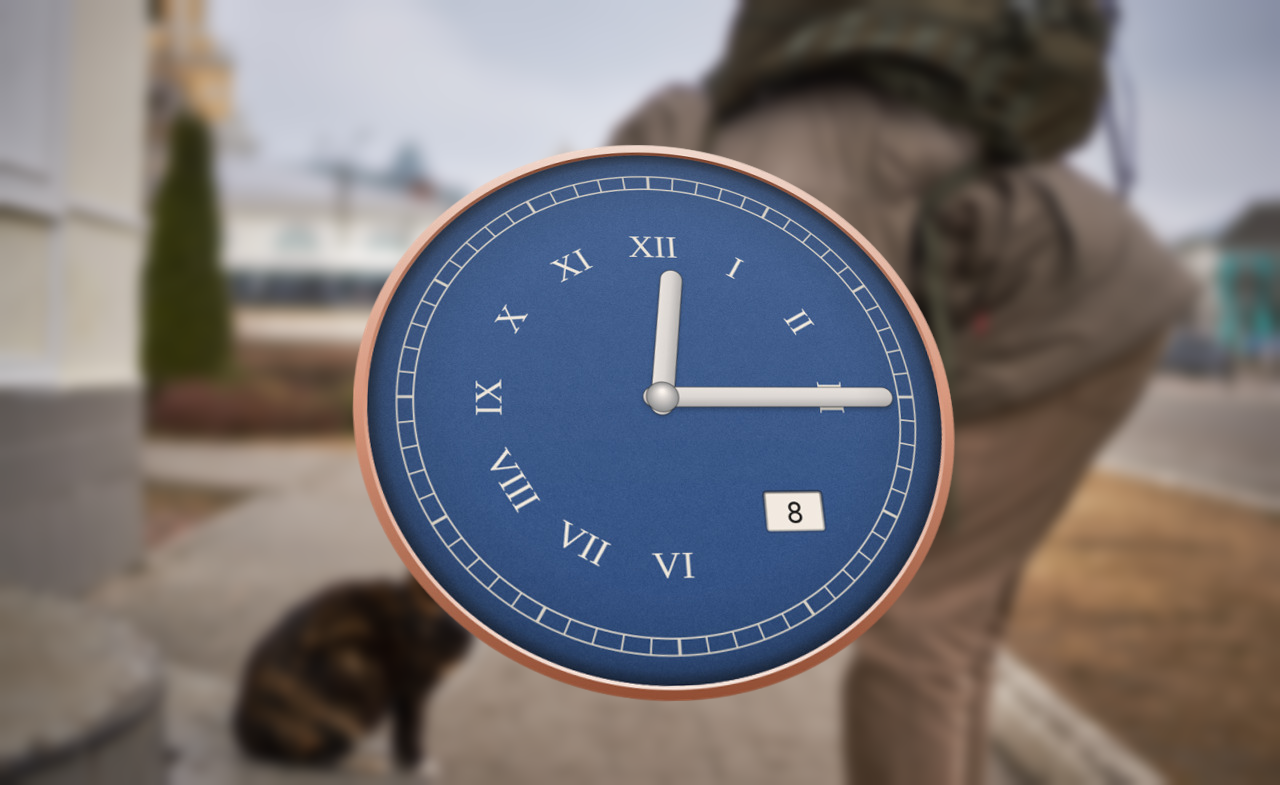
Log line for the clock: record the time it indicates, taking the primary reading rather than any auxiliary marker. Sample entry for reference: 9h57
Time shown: 12h15
